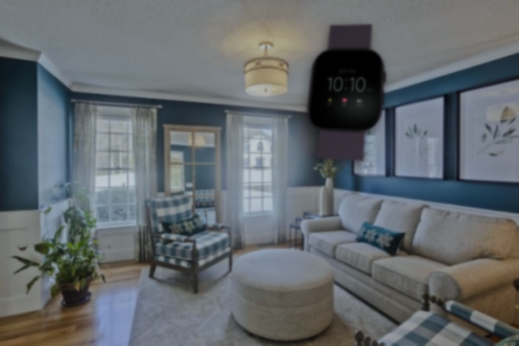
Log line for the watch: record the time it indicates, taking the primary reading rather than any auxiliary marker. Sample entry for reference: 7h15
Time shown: 10h10
